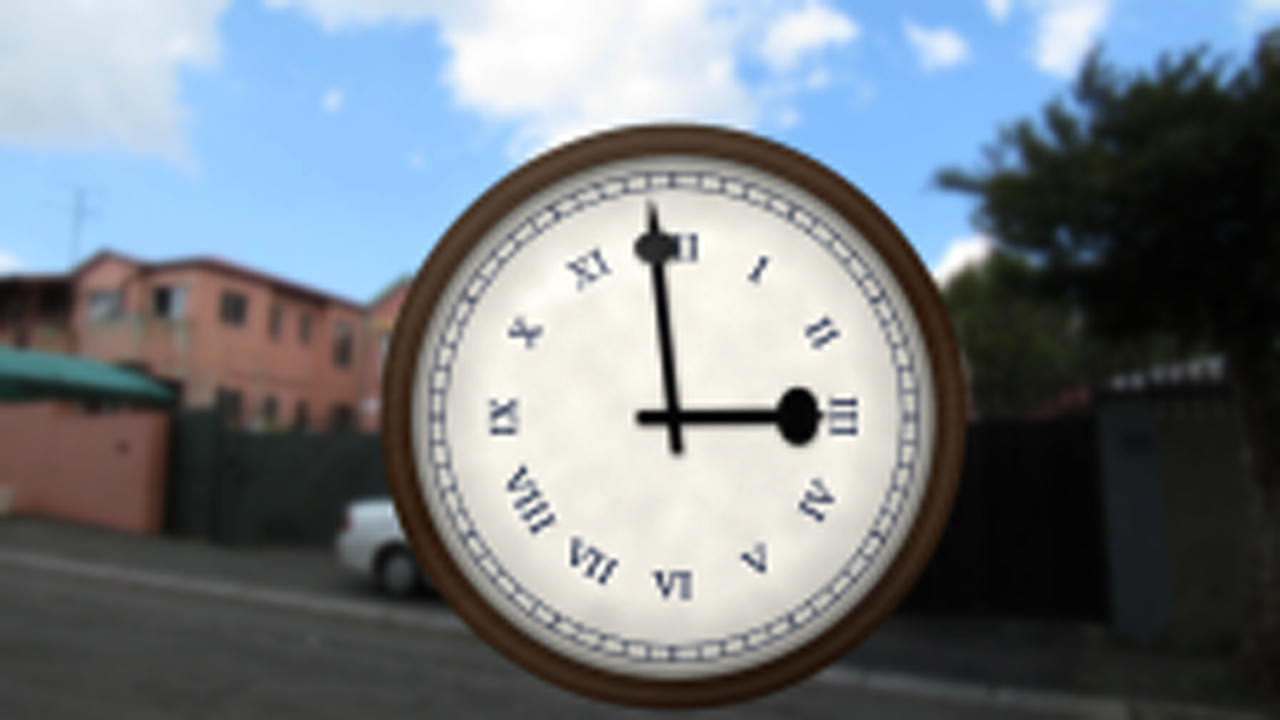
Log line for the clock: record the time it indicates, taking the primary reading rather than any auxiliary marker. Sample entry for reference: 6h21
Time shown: 2h59
